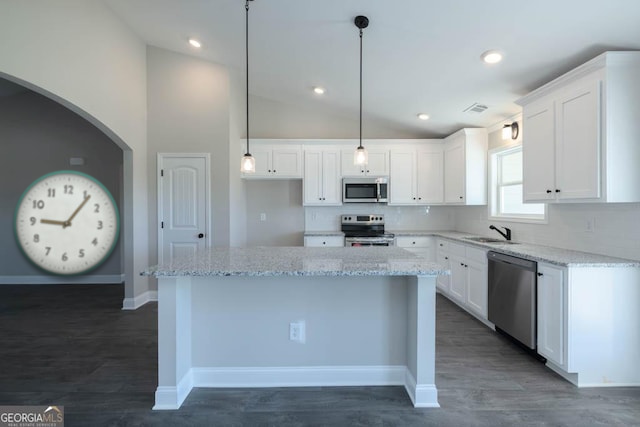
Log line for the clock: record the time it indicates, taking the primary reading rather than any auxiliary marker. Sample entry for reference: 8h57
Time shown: 9h06
